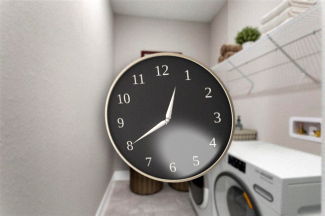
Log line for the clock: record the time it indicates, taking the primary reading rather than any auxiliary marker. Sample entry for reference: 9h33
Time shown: 12h40
